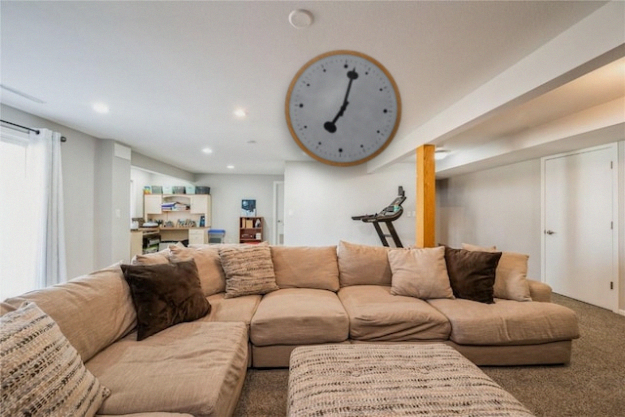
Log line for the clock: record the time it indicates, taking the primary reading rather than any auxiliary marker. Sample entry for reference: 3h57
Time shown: 7h02
